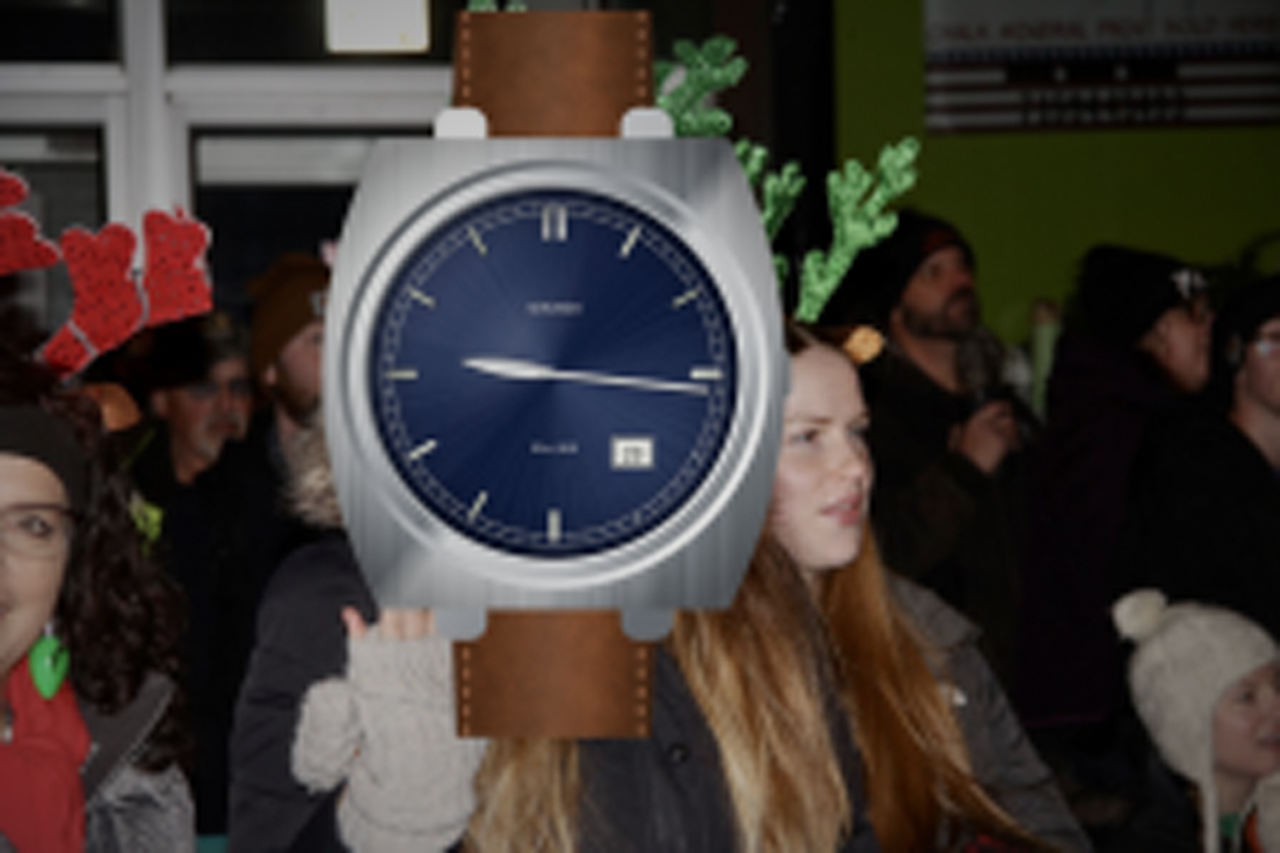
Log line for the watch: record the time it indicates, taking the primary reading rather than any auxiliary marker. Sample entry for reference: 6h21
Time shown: 9h16
